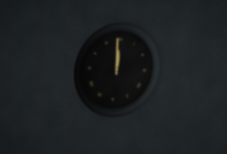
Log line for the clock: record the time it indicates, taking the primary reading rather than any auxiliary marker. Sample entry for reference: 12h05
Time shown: 11h59
